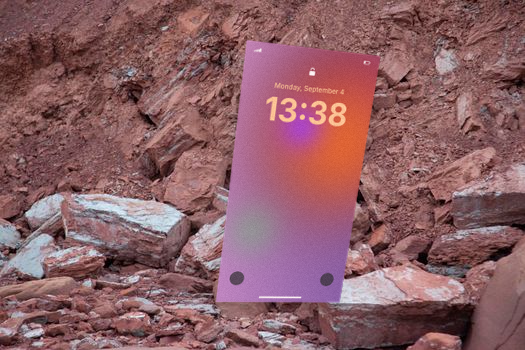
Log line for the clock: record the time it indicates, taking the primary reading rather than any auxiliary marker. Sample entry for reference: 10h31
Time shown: 13h38
